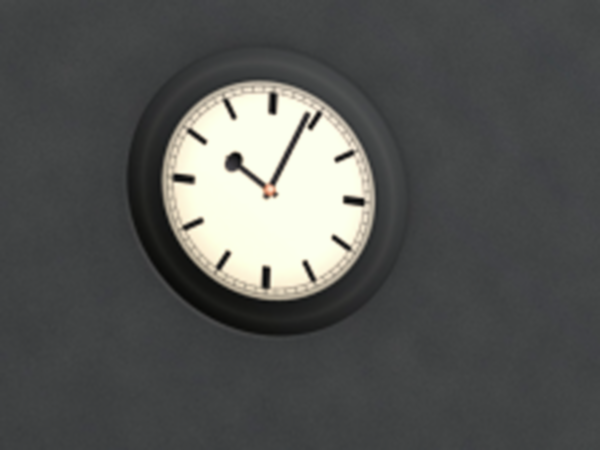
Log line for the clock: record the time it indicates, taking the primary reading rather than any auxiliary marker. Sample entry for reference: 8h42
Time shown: 10h04
